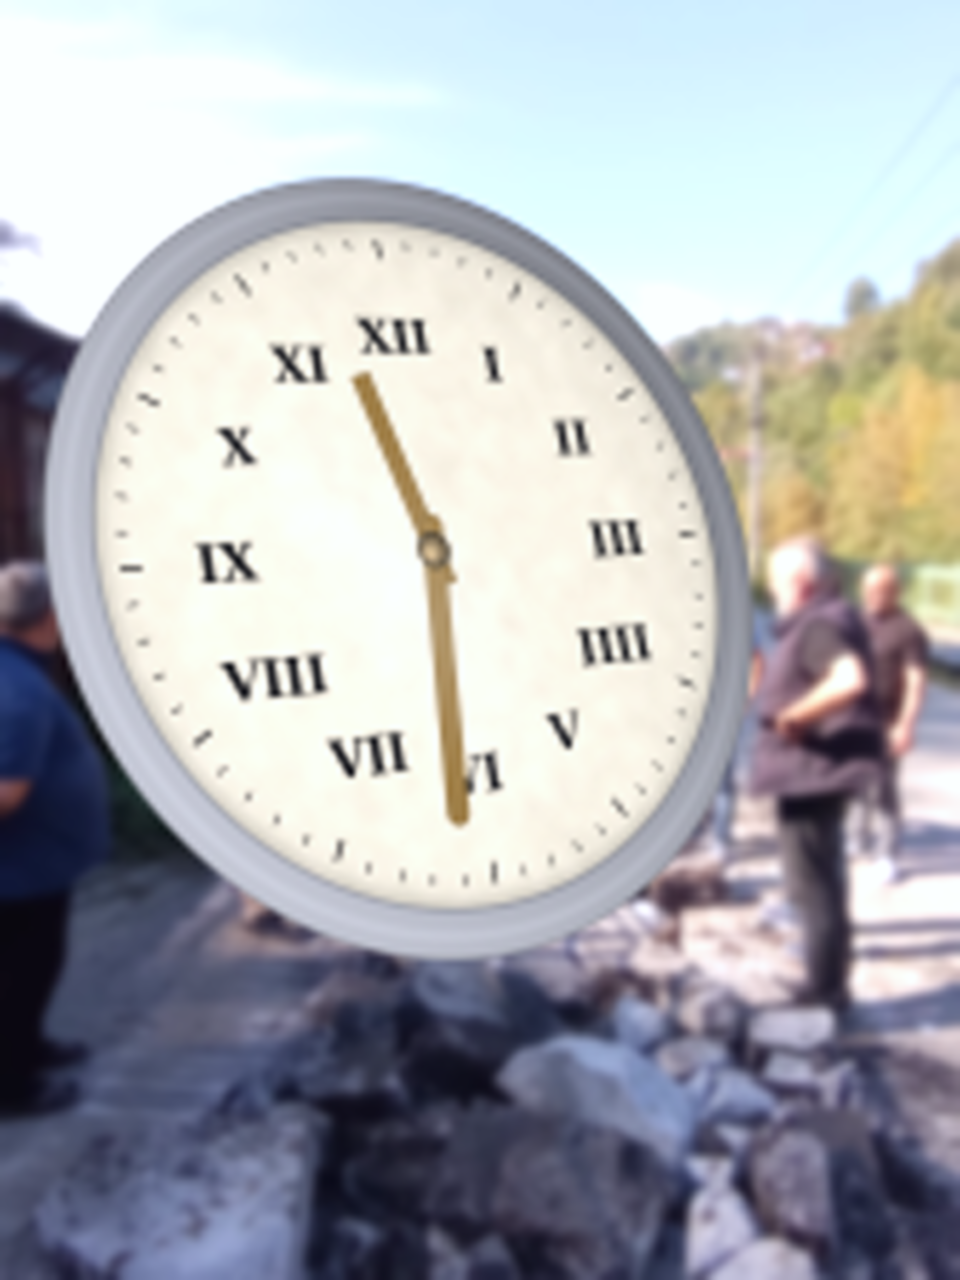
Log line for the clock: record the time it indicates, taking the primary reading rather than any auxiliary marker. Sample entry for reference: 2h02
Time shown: 11h31
